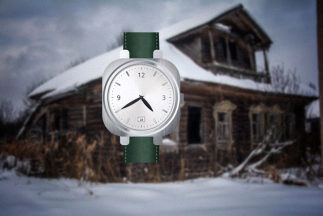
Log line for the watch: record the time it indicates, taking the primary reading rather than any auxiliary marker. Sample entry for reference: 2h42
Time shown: 4h40
